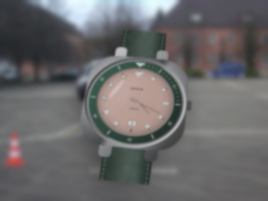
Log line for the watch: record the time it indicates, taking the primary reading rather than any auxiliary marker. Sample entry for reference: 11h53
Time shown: 4h19
